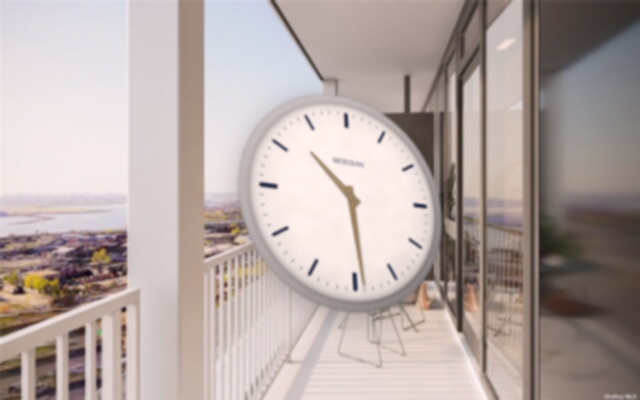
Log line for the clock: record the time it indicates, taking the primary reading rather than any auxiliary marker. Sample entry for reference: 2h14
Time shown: 10h29
